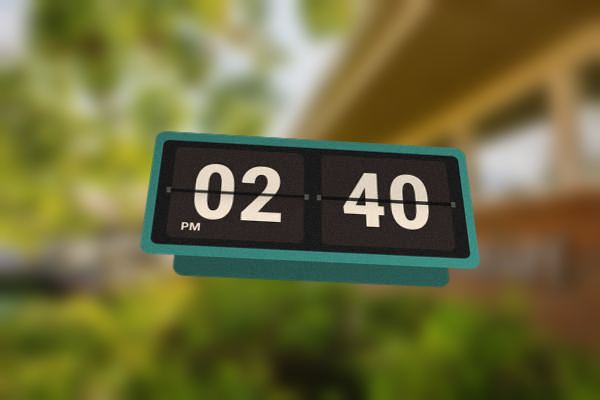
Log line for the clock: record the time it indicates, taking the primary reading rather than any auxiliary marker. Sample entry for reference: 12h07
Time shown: 2h40
